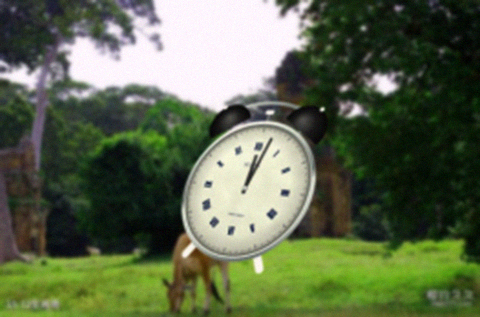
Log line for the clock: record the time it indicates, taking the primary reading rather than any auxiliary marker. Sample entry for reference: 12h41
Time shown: 12h02
